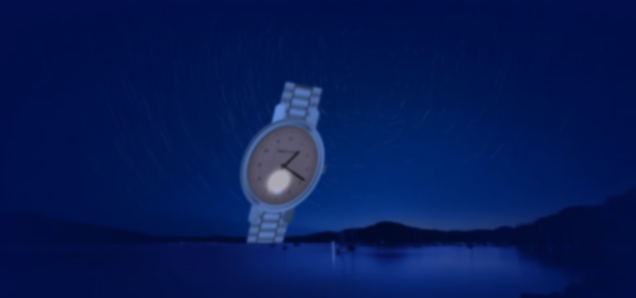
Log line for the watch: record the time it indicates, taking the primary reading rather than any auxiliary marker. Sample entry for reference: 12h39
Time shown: 1h19
